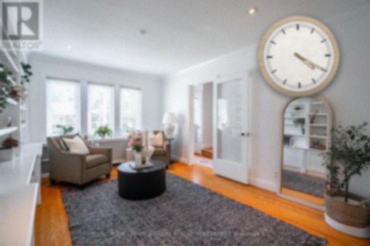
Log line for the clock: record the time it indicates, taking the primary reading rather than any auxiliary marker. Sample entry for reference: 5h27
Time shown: 4h20
